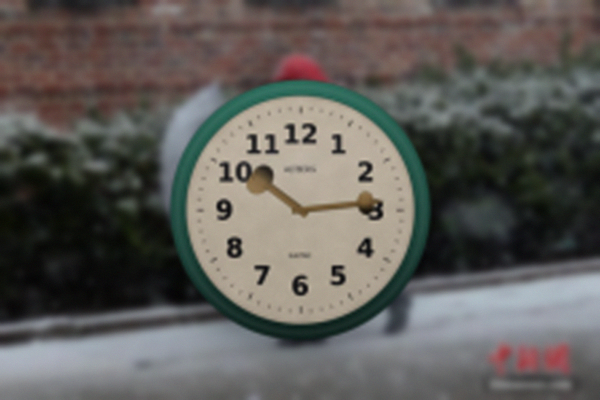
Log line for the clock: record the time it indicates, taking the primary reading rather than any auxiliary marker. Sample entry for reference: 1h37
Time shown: 10h14
